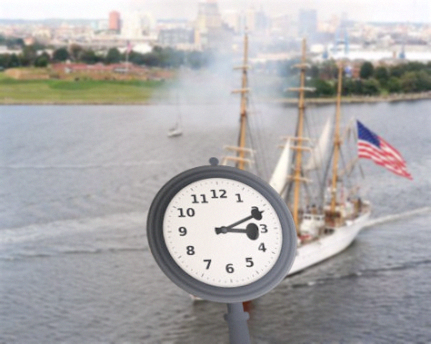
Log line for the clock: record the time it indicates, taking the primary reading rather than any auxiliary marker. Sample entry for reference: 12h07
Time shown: 3h11
